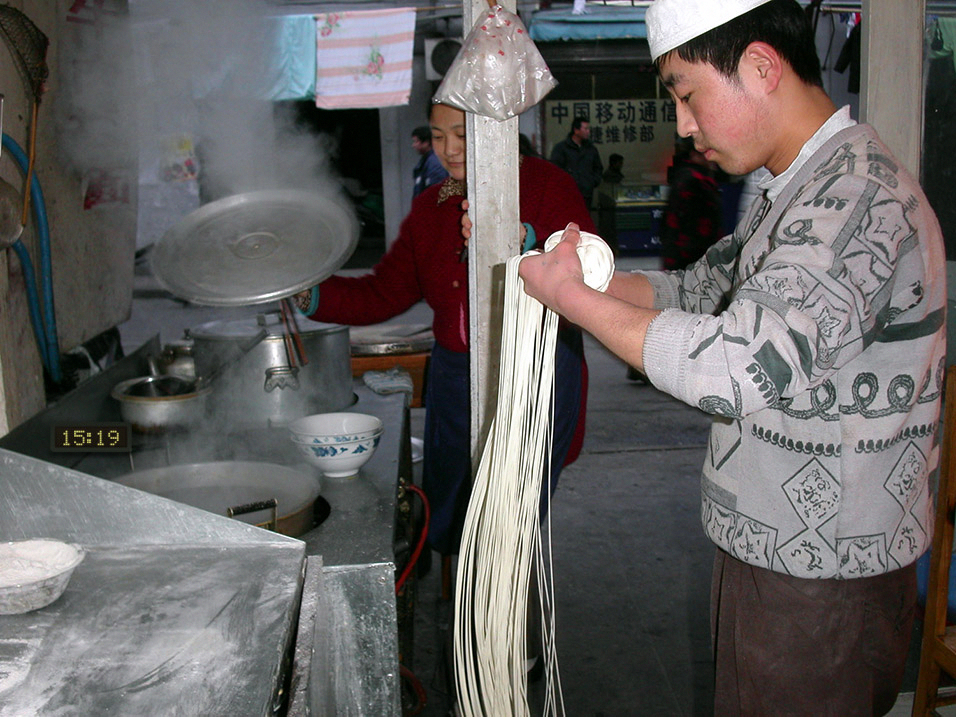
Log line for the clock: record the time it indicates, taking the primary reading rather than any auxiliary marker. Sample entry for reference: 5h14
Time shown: 15h19
